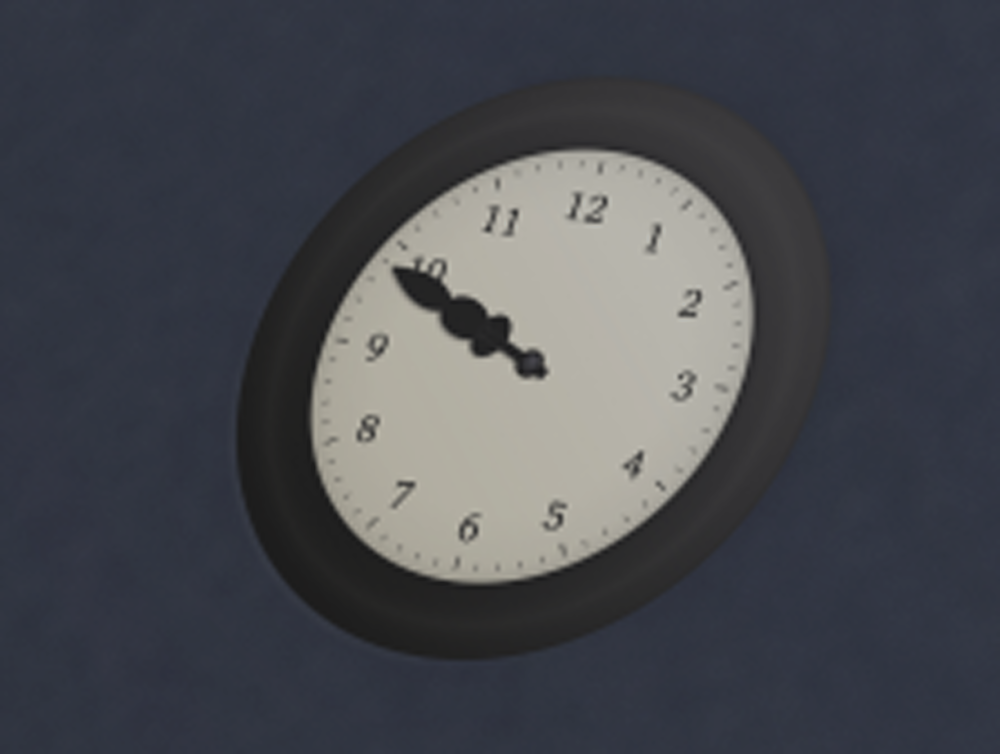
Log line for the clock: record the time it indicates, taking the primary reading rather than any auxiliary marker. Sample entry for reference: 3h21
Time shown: 9h49
